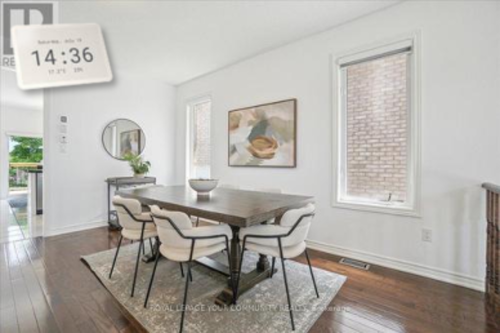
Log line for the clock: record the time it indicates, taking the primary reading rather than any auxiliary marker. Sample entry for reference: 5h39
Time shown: 14h36
